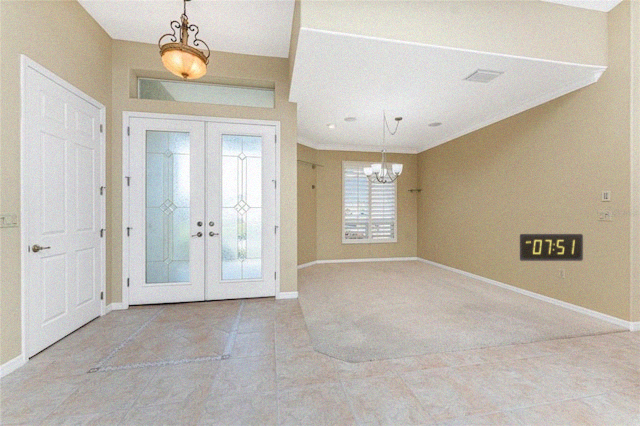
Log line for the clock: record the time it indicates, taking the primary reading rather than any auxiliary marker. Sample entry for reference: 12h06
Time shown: 7h51
